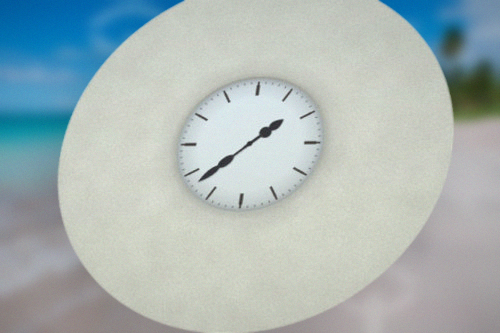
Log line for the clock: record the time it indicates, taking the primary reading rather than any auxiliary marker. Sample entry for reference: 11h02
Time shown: 1h38
